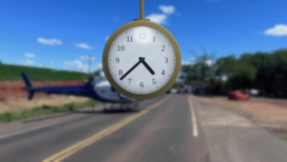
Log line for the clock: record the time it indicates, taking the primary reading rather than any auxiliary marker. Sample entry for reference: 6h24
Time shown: 4h38
